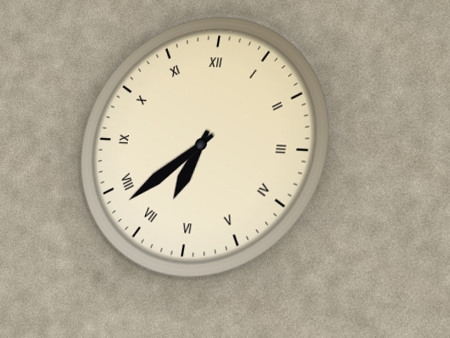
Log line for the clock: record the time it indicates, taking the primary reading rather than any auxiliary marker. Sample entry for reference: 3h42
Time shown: 6h38
